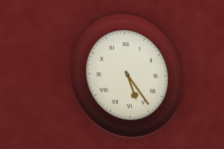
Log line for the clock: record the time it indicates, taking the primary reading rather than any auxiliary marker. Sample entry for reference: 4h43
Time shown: 5h24
